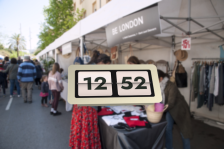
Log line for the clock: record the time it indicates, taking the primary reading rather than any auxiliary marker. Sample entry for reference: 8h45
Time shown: 12h52
